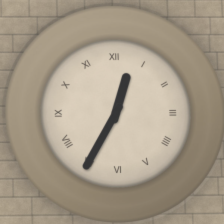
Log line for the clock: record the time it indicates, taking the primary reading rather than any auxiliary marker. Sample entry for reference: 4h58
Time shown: 12h35
